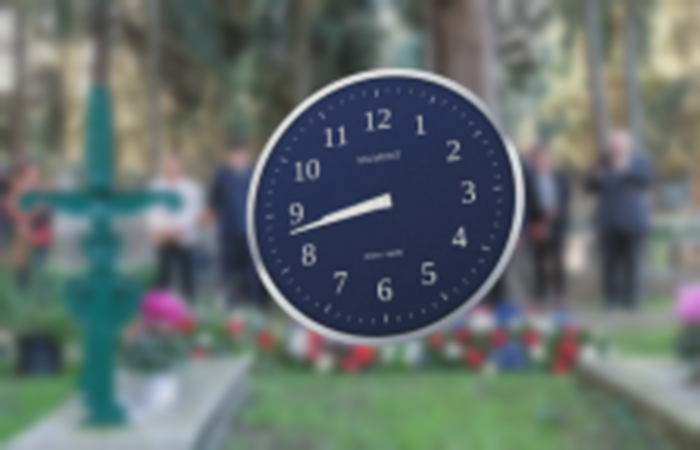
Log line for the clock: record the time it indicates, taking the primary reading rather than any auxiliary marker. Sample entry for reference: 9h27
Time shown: 8h43
